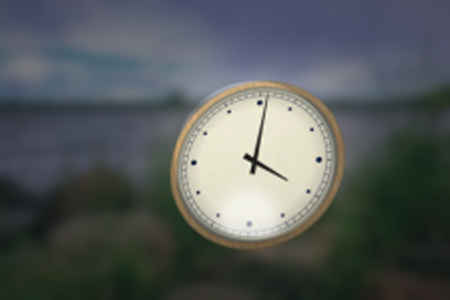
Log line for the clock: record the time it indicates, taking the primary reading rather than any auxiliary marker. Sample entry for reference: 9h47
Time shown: 4h01
